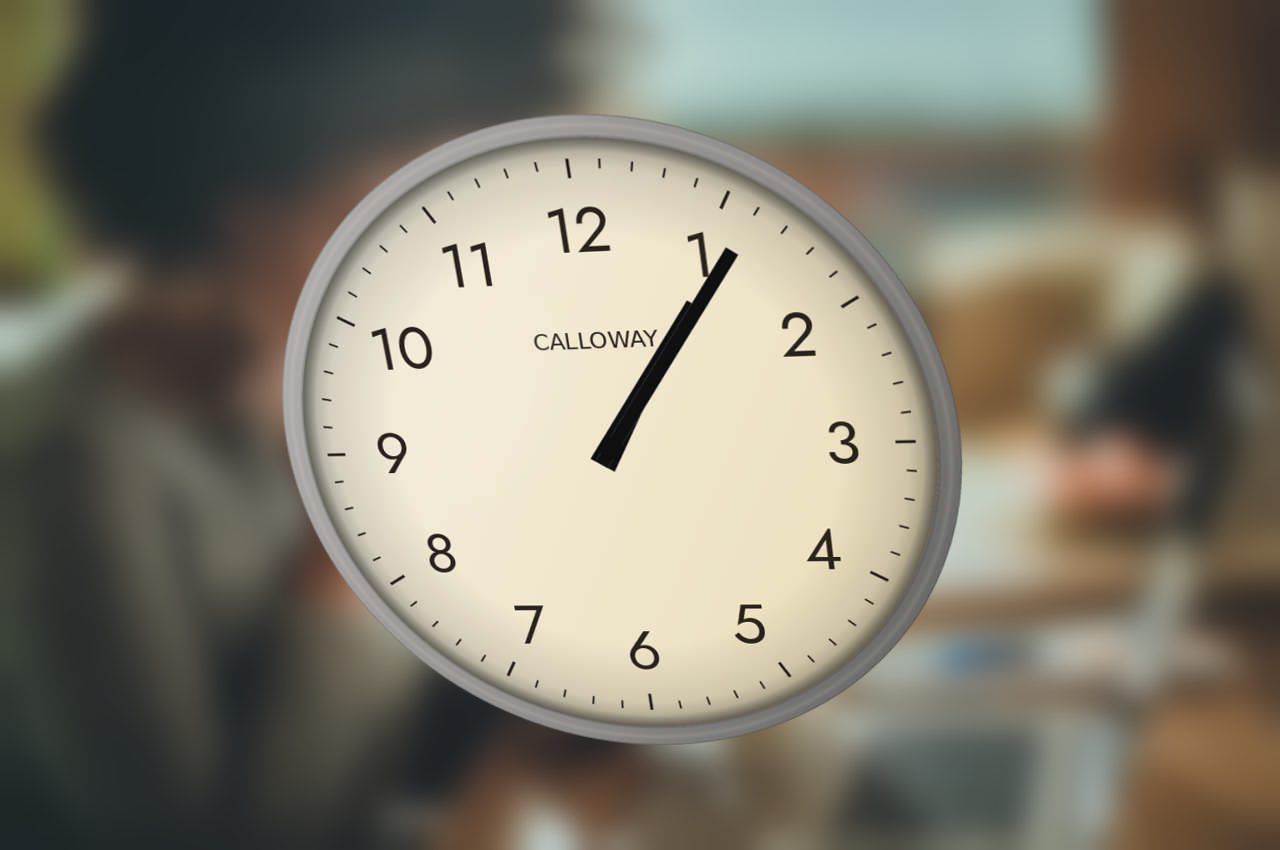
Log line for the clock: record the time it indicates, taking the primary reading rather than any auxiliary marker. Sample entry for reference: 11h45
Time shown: 1h06
